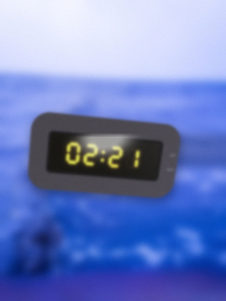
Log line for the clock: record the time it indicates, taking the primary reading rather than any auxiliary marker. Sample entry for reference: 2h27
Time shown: 2h21
